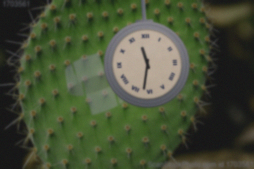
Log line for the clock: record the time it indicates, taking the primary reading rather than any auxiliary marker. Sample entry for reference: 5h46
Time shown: 11h32
